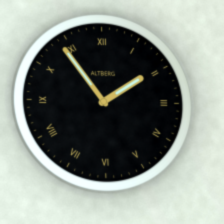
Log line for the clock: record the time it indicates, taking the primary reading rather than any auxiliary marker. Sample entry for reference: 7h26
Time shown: 1h54
